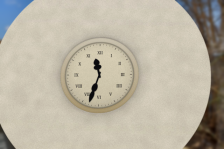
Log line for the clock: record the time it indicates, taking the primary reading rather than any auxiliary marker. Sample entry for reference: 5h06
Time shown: 11h33
